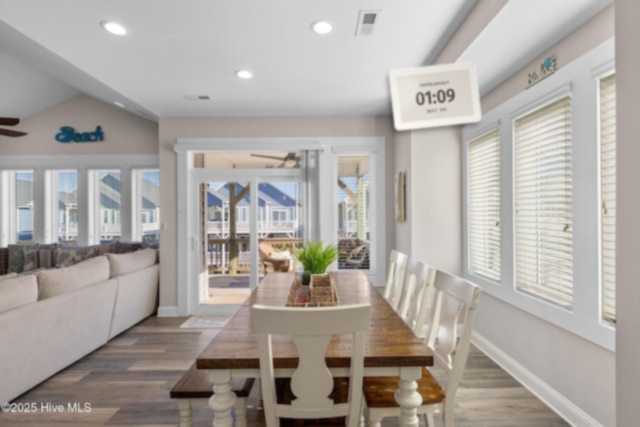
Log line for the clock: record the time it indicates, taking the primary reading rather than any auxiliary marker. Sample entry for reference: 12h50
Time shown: 1h09
